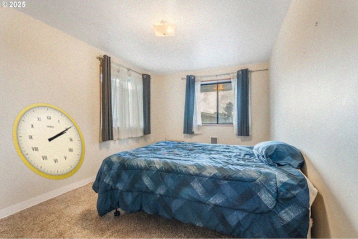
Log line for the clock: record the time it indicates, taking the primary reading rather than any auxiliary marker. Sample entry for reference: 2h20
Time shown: 2h10
